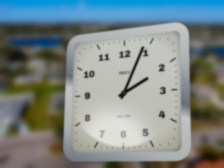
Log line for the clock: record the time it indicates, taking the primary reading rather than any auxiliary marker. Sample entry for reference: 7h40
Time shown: 2h04
